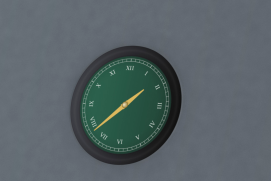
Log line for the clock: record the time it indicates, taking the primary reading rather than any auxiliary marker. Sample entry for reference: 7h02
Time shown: 1h38
